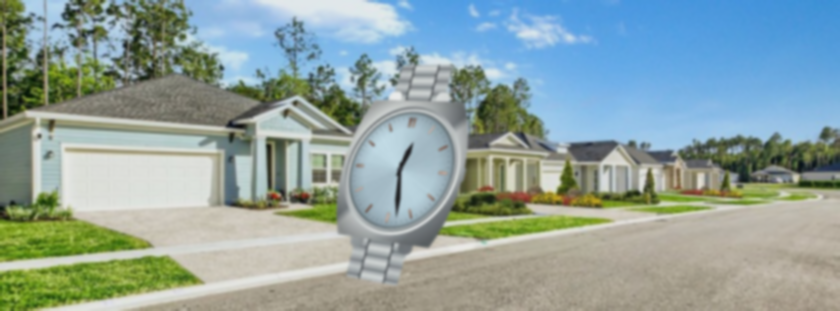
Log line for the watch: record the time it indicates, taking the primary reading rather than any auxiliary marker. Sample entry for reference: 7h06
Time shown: 12h28
